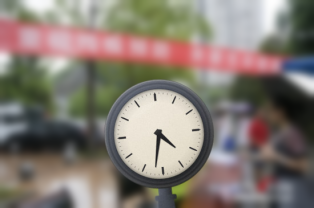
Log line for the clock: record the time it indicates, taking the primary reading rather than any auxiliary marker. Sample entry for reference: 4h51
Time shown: 4h32
